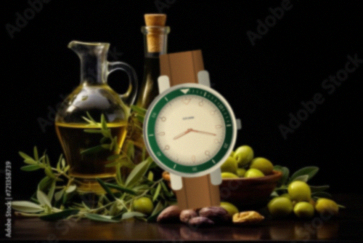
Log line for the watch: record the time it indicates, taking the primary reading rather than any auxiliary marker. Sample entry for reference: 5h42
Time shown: 8h18
